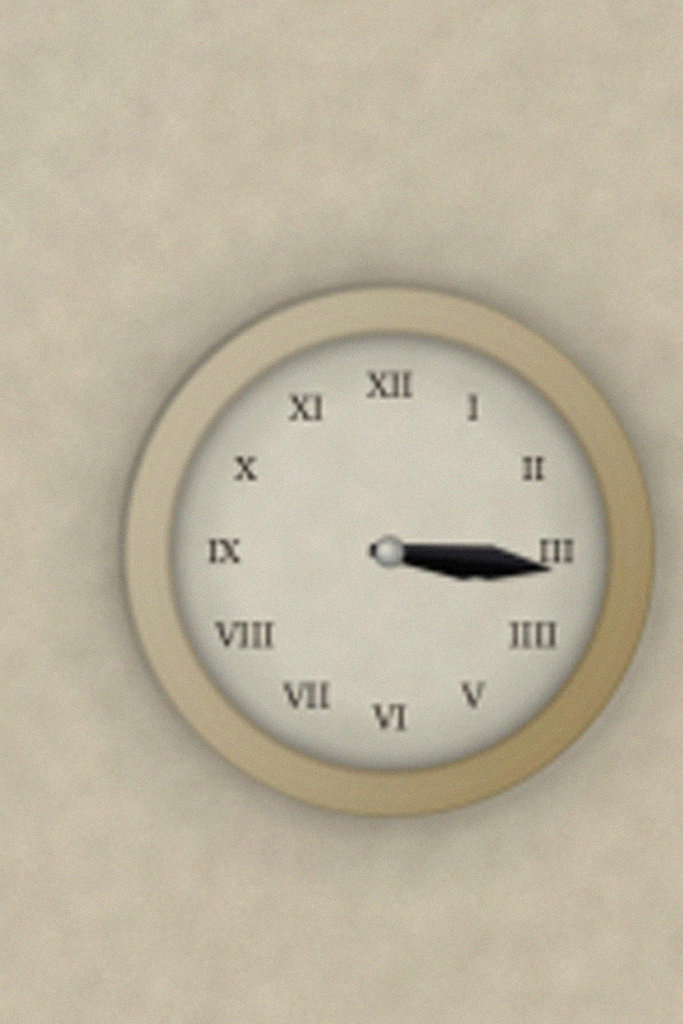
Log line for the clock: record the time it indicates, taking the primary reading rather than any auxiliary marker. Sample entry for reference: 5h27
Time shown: 3h16
